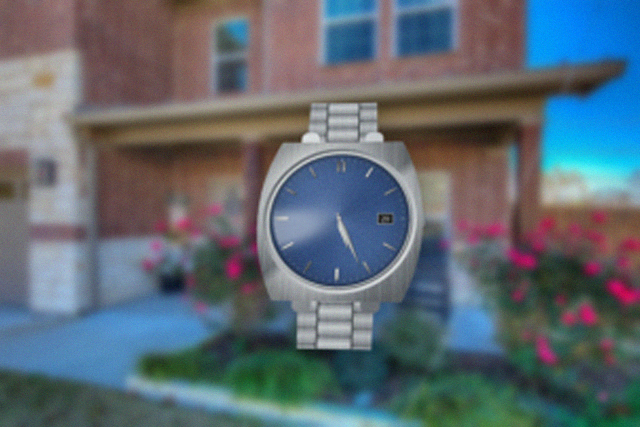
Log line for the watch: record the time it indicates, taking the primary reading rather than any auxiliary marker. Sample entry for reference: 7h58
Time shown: 5h26
